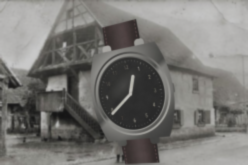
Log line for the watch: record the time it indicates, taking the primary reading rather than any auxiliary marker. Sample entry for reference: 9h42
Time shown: 12h39
